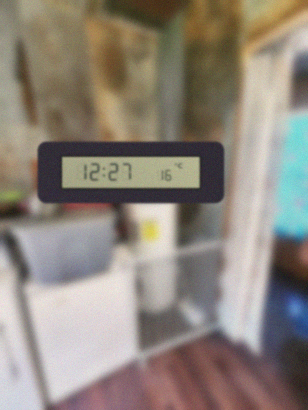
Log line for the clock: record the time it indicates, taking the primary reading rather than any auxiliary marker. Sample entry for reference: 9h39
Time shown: 12h27
